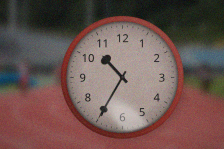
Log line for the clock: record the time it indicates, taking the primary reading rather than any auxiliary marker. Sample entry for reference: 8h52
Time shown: 10h35
